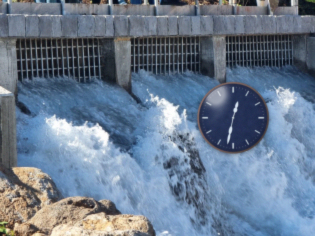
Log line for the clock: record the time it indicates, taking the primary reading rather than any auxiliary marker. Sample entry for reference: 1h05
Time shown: 12h32
